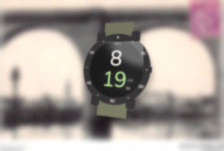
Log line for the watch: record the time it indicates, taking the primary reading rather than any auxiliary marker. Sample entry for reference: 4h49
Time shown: 8h19
